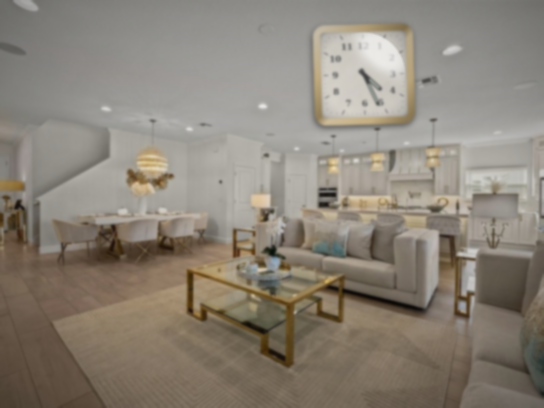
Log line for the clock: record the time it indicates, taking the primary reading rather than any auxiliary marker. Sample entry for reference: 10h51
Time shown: 4h26
